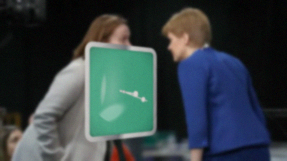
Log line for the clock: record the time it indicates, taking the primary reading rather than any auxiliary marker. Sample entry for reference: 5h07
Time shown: 3h18
